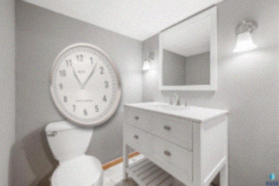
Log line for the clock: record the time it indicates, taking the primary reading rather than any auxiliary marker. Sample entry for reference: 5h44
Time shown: 11h07
